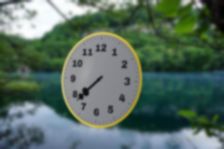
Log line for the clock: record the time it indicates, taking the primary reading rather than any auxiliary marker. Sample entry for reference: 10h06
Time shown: 7h38
